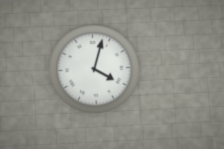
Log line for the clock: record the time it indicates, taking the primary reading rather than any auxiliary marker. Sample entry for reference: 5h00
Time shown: 4h03
